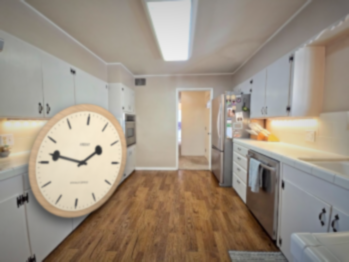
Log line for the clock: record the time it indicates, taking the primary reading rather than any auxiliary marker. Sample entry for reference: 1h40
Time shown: 1h47
